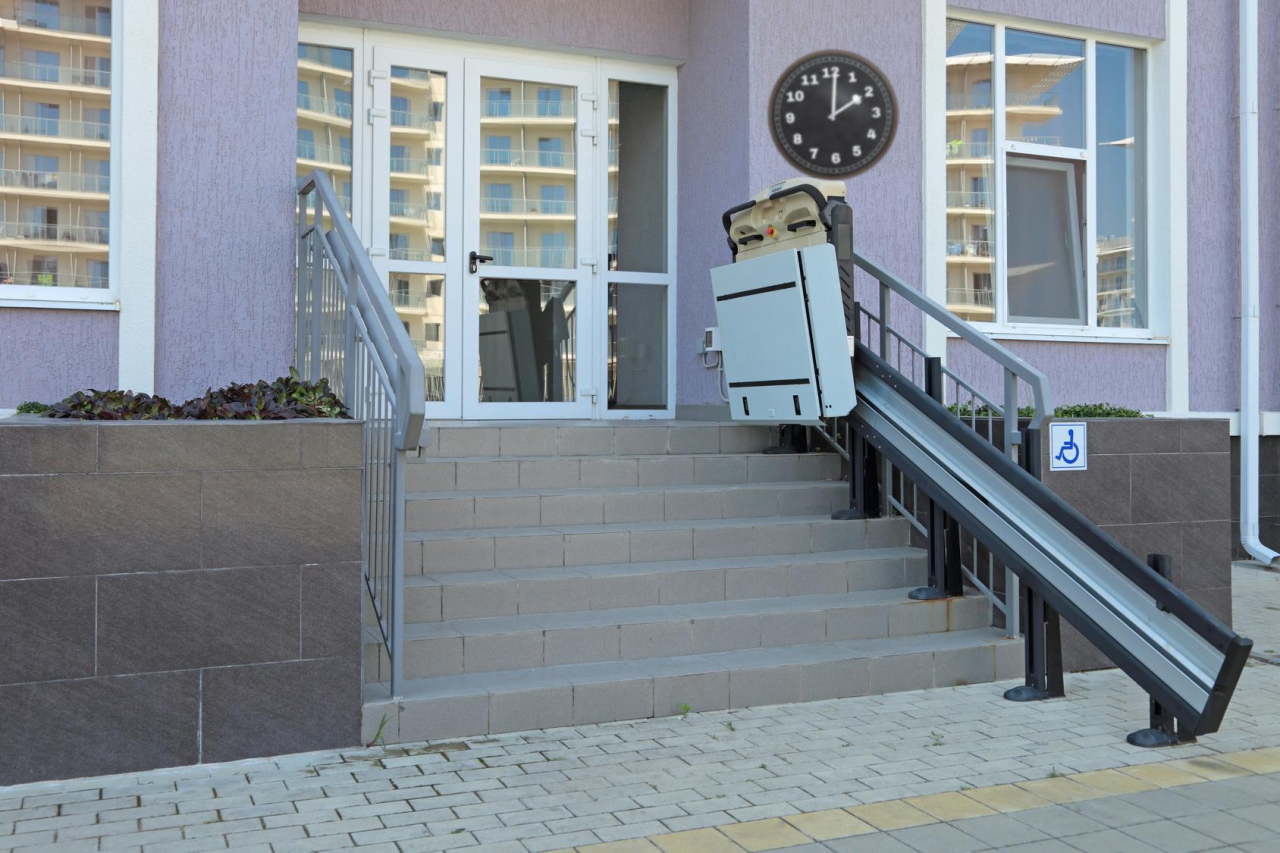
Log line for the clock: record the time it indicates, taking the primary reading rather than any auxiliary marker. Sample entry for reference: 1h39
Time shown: 2h01
